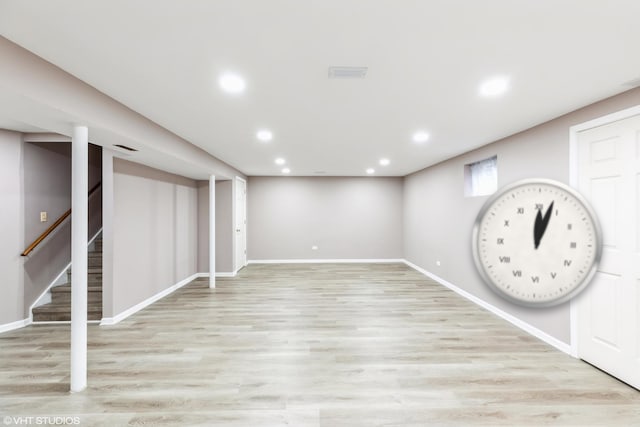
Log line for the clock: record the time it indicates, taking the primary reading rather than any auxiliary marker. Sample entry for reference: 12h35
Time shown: 12h03
